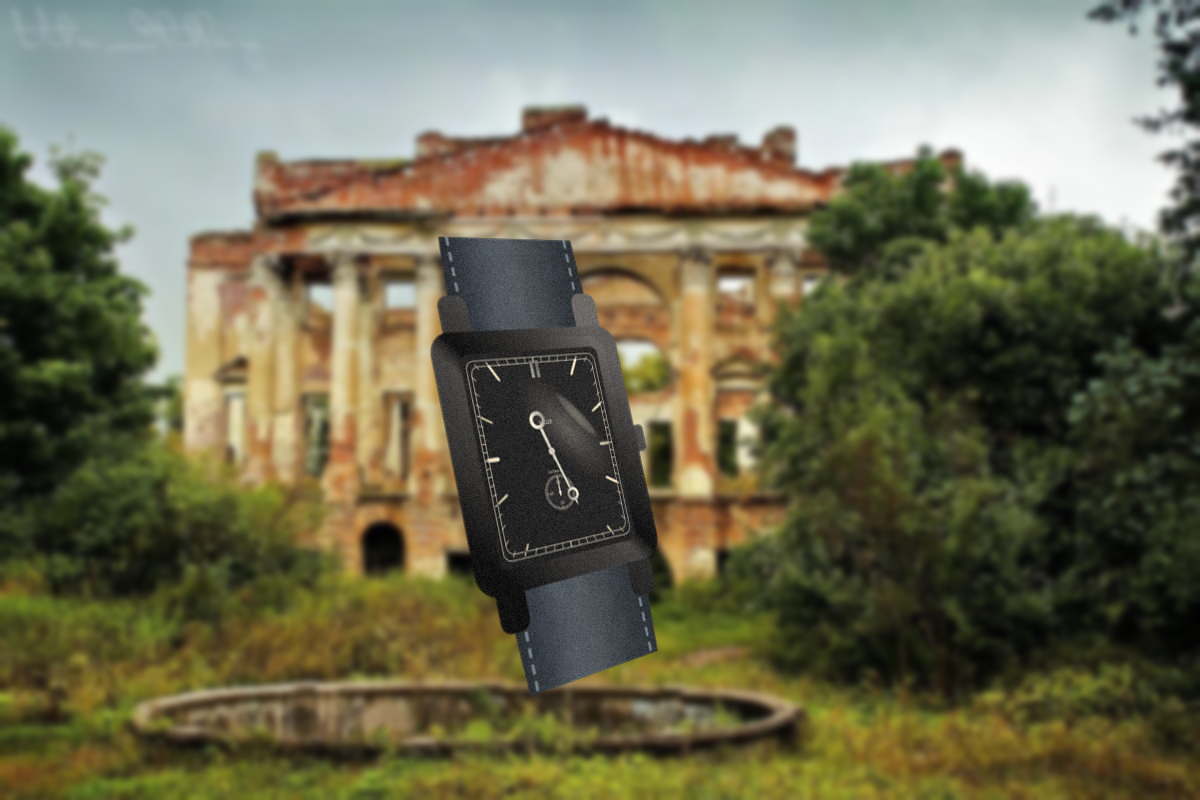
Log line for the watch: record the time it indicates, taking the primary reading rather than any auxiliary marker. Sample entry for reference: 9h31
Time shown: 11h27
